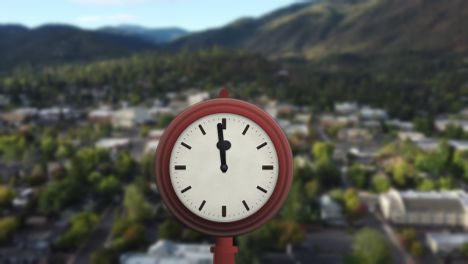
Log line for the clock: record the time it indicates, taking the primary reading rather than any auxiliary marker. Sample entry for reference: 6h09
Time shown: 11h59
